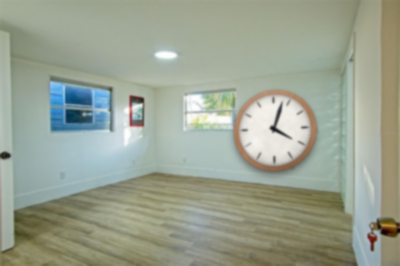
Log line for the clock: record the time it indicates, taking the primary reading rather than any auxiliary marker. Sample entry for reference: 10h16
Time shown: 4h03
